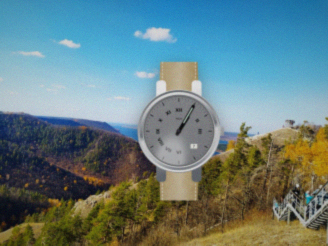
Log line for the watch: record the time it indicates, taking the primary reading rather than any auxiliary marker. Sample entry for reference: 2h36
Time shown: 1h05
